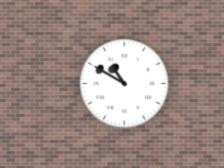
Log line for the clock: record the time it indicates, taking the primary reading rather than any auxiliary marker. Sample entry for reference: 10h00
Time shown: 10h50
